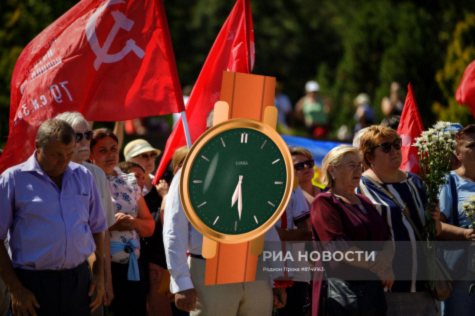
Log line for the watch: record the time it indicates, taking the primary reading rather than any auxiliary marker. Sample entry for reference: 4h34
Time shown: 6h29
